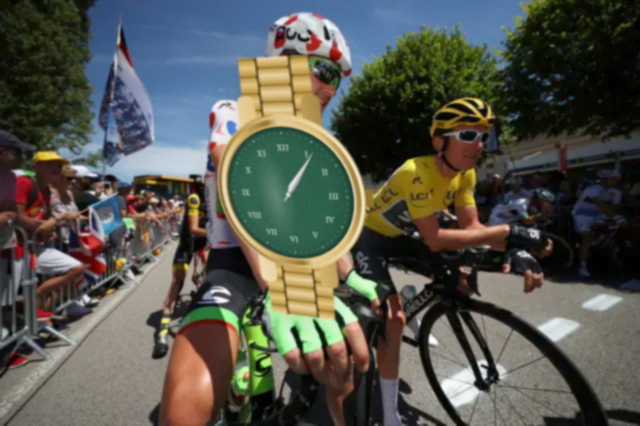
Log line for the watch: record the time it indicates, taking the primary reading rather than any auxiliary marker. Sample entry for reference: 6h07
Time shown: 1h06
